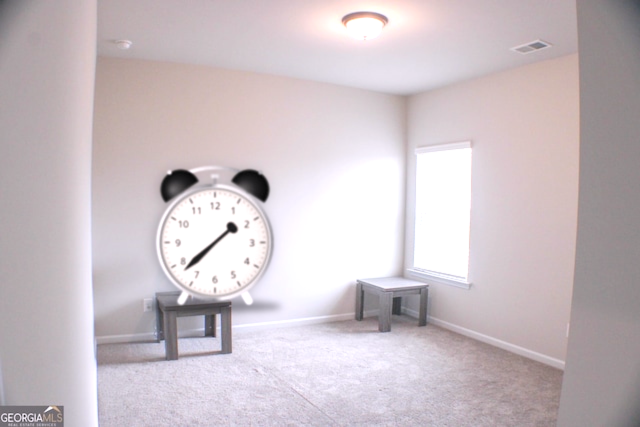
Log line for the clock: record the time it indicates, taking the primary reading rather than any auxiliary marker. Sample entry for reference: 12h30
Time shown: 1h38
